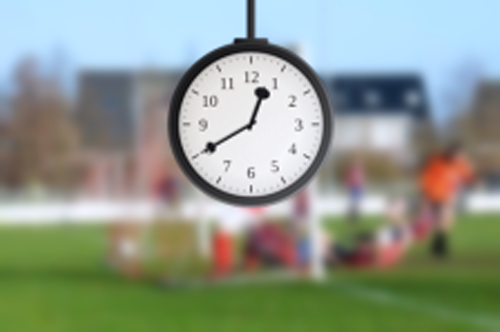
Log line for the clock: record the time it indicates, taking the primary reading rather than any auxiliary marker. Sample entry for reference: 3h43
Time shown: 12h40
